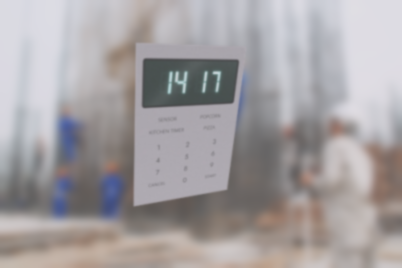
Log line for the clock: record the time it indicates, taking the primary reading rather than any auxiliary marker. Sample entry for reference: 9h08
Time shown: 14h17
